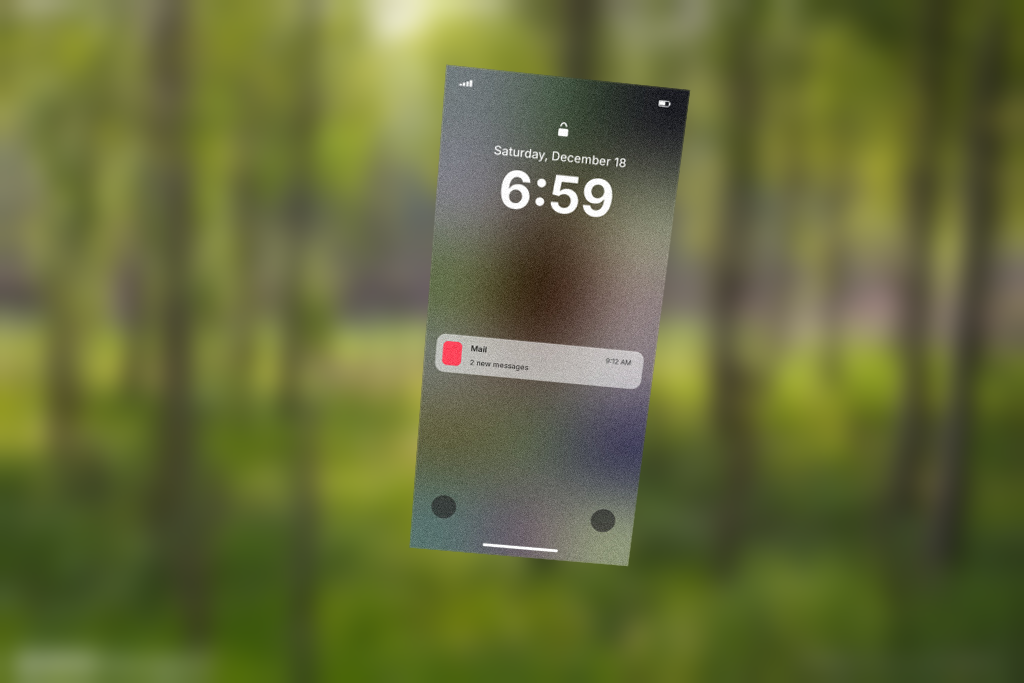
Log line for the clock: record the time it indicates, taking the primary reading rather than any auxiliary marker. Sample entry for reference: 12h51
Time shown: 6h59
